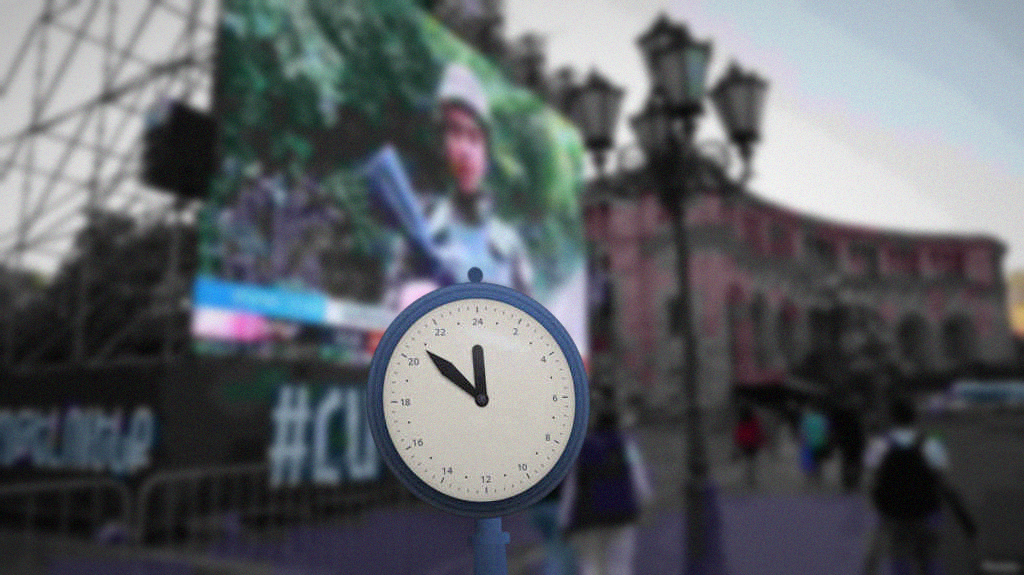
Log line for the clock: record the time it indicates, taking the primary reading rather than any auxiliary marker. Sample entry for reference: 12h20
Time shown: 23h52
